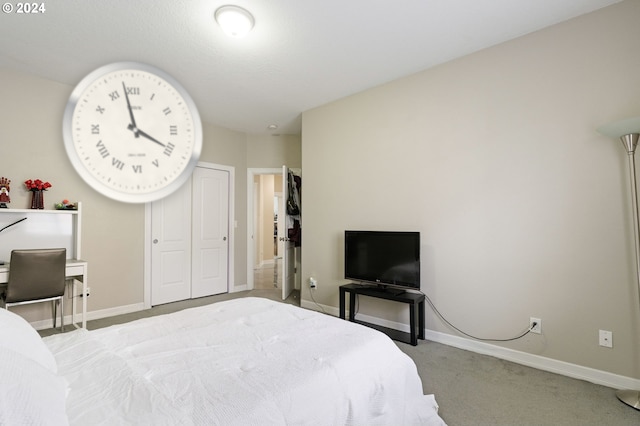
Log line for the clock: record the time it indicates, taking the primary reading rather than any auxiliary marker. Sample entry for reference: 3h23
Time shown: 3h58
